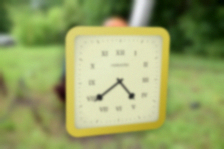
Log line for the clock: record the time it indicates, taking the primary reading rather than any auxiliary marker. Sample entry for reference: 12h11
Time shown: 4h39
